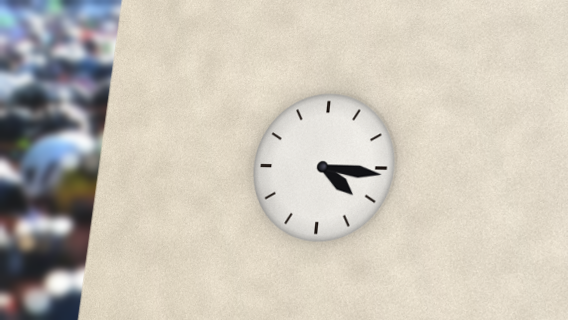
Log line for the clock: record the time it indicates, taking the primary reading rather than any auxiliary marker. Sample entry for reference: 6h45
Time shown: 4h16
